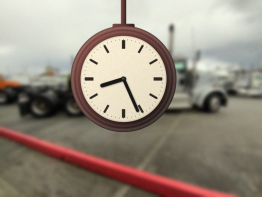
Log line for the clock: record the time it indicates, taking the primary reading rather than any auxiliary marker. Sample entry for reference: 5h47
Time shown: 8h26
